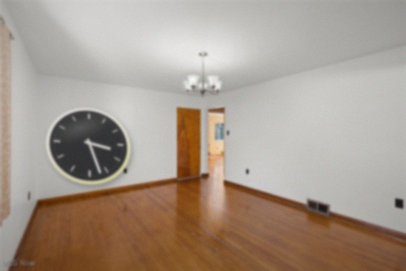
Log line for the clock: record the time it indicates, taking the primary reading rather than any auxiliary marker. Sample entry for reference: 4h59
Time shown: 3h27
